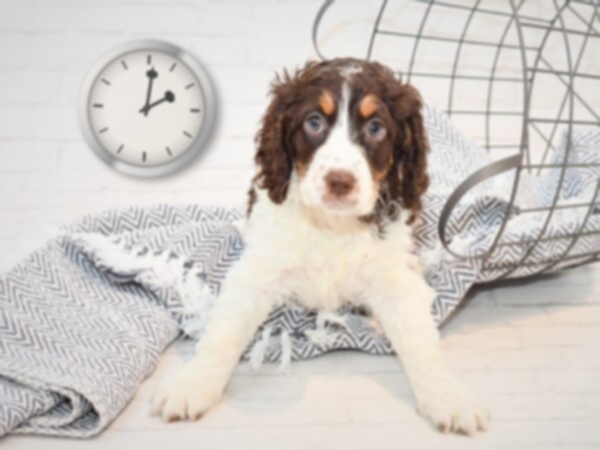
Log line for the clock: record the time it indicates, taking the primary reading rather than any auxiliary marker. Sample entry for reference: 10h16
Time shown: 2h01
